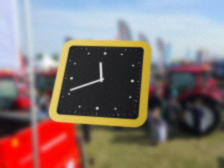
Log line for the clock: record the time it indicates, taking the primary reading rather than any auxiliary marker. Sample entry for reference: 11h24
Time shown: 11h41
